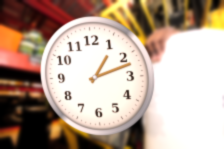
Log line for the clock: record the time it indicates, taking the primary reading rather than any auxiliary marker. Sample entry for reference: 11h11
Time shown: 1h12
